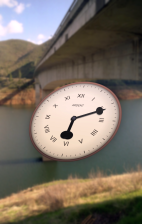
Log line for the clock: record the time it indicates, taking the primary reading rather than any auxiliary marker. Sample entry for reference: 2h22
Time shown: 6h11
